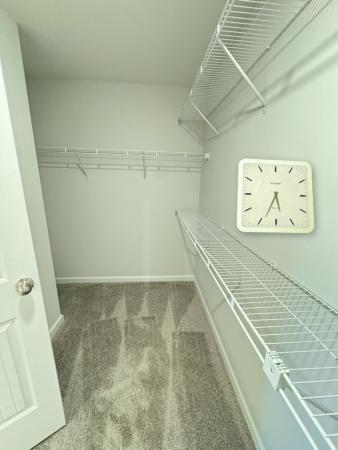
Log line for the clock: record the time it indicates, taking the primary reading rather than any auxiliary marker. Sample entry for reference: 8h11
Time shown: 5h34
